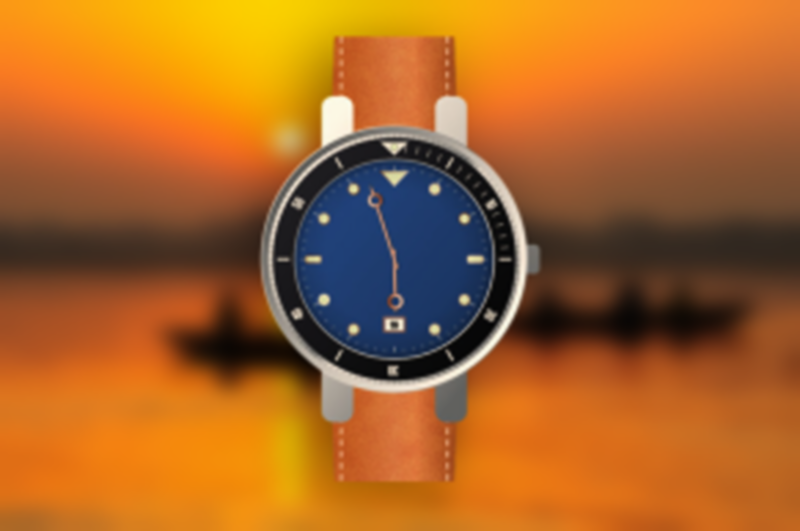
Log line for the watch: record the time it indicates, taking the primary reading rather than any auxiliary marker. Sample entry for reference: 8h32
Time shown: 5h57
